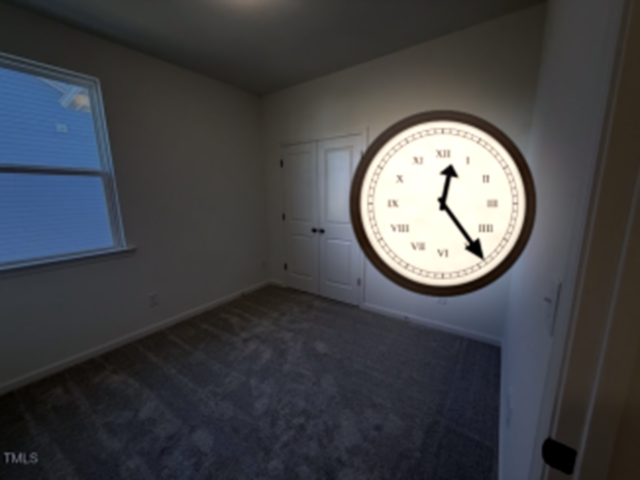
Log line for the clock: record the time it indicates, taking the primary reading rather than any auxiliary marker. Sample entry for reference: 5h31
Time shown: 12h24
